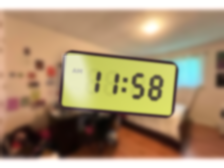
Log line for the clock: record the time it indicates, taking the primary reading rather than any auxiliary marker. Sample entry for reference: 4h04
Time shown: 11h58
